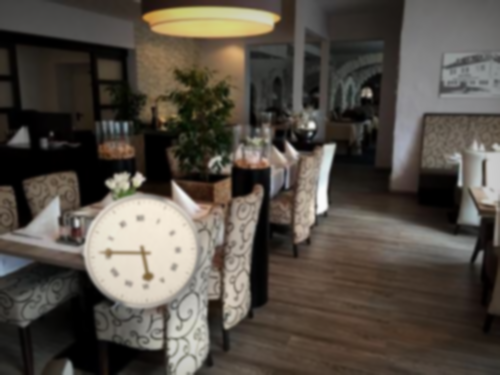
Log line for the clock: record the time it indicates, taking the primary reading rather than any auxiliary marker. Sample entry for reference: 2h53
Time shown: 5h46
